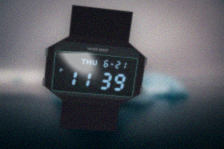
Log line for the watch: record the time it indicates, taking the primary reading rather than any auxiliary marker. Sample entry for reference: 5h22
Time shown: 11h39
